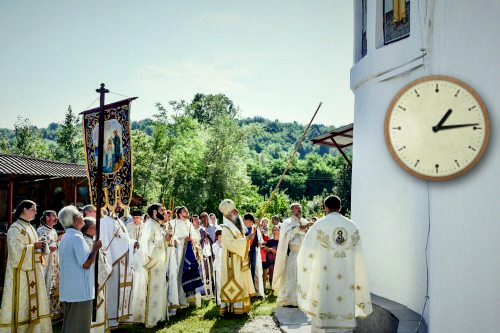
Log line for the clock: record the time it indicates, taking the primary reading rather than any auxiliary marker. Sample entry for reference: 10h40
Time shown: 1h14
